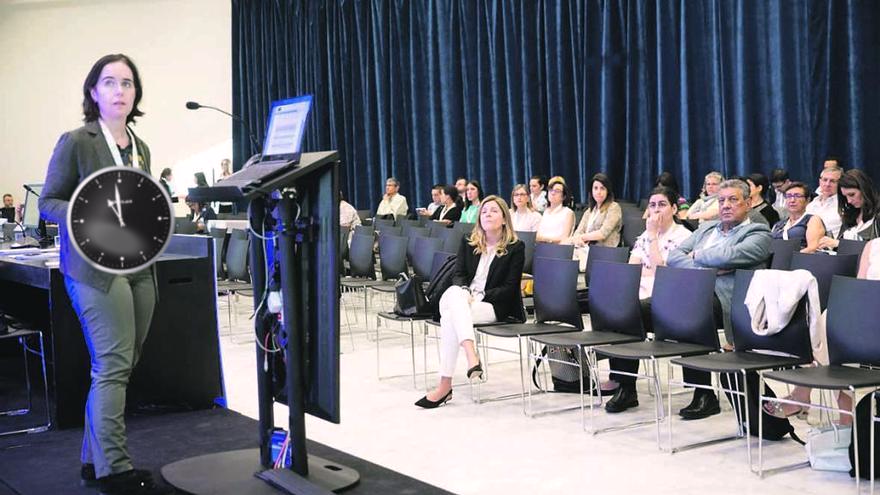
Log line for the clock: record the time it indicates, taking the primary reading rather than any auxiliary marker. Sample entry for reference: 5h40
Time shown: 10h59
